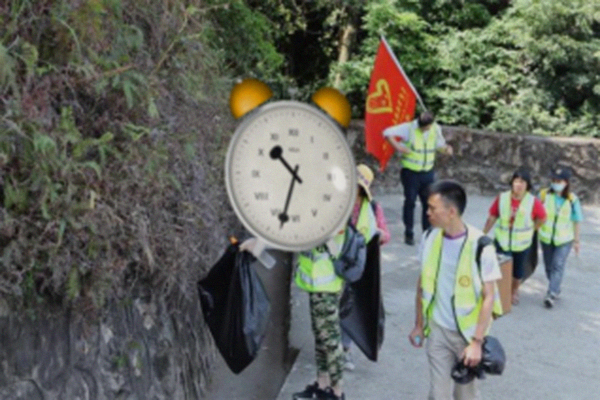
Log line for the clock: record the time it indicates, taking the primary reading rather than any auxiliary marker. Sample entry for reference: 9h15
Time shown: 10h33
